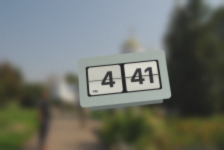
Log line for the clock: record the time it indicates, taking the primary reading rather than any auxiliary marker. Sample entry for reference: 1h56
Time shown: 4h41
